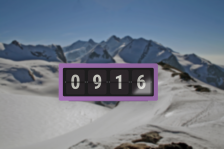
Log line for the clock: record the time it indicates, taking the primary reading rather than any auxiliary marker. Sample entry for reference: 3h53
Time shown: 9h16
